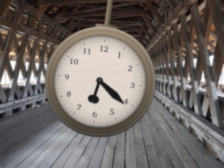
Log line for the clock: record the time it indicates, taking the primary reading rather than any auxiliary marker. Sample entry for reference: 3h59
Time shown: 6h21
